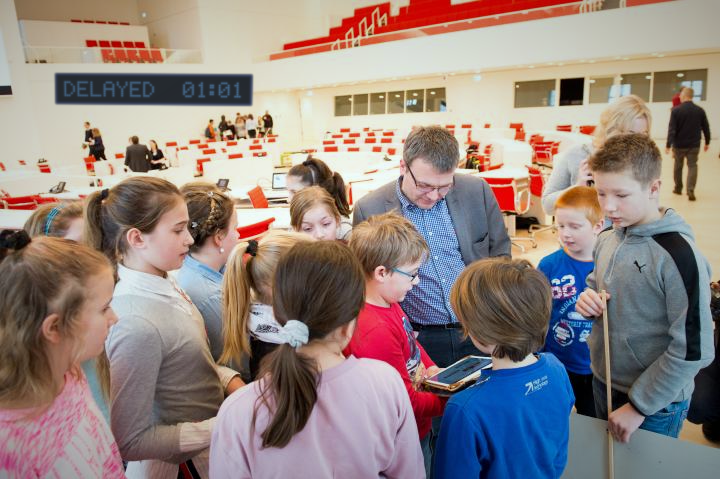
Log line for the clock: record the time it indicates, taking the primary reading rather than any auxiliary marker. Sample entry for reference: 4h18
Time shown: 1h01
